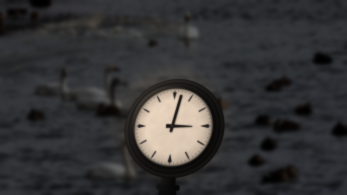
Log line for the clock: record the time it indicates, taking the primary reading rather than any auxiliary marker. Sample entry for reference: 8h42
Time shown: 3h02
